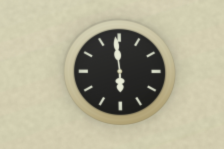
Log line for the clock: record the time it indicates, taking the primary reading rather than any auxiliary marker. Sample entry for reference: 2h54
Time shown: 5h59
